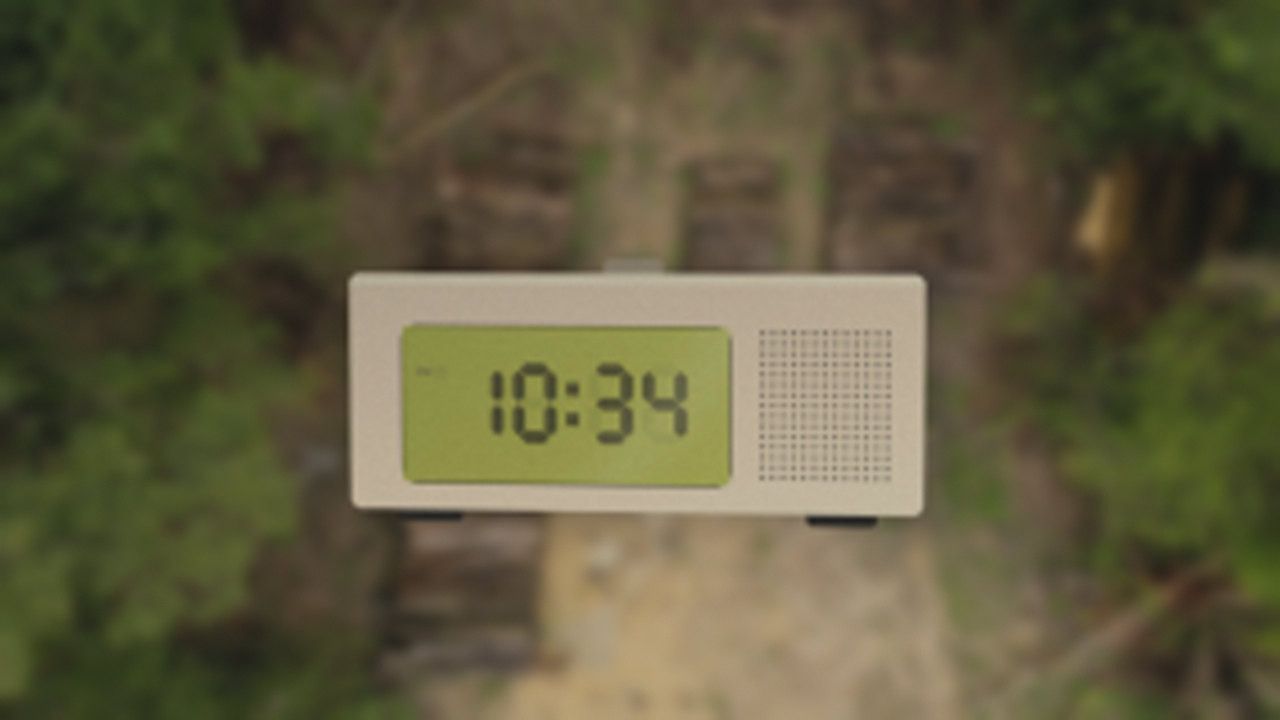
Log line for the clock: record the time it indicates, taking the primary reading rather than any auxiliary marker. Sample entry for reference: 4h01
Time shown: 10h34
